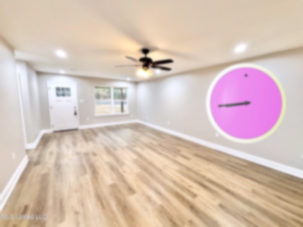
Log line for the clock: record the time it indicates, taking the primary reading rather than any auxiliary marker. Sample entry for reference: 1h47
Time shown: 8h44
